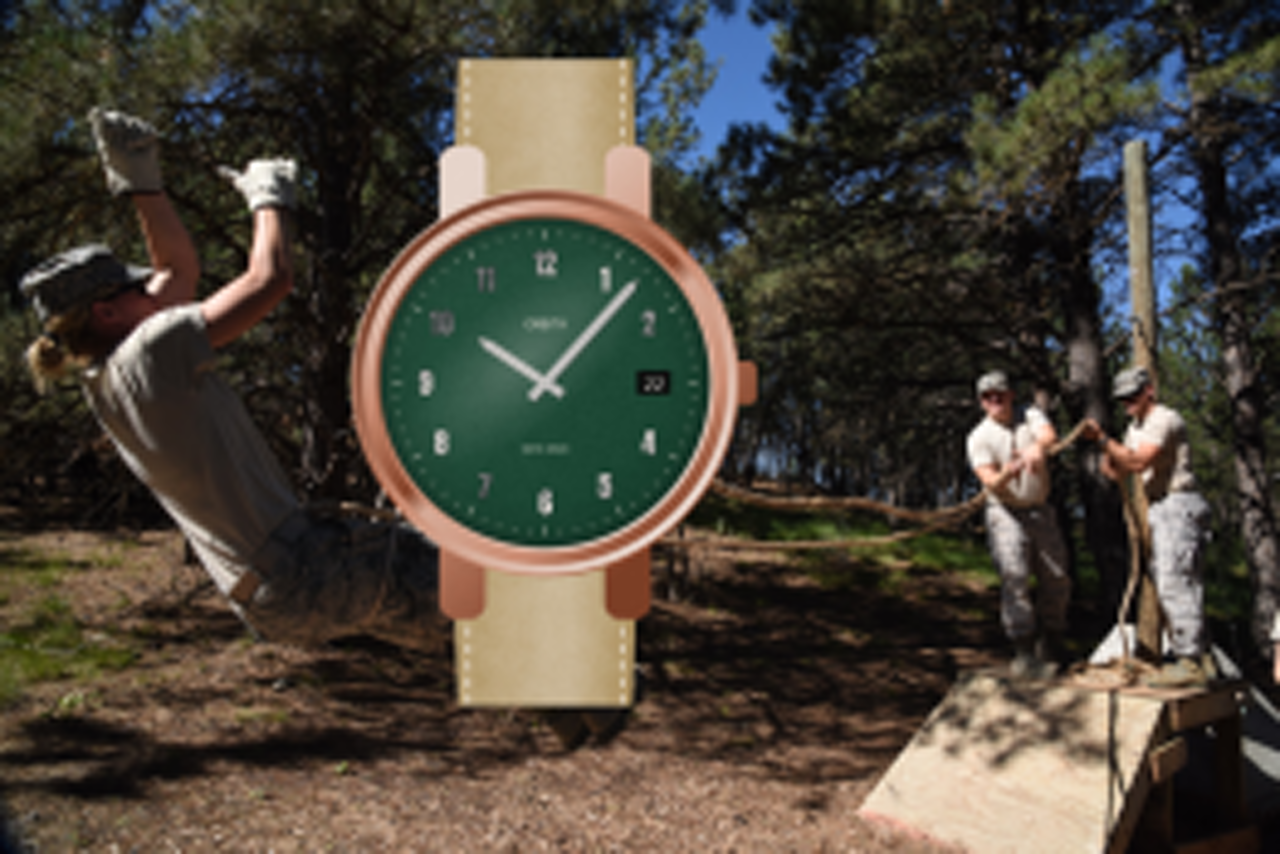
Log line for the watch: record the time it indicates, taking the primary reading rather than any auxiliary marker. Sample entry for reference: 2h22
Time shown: 10h07
